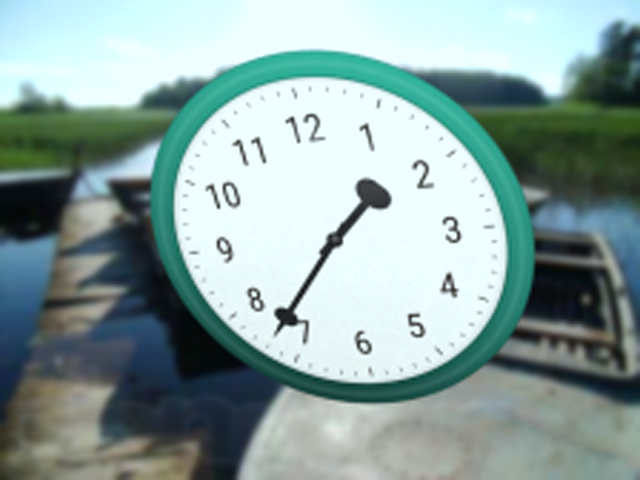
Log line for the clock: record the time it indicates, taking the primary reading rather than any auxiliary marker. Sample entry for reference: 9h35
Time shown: 1h37
